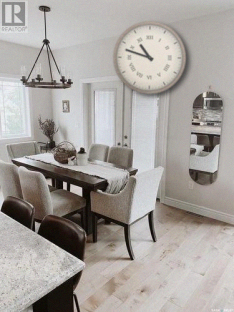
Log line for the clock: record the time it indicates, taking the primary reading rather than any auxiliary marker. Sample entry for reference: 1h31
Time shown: 10h48
